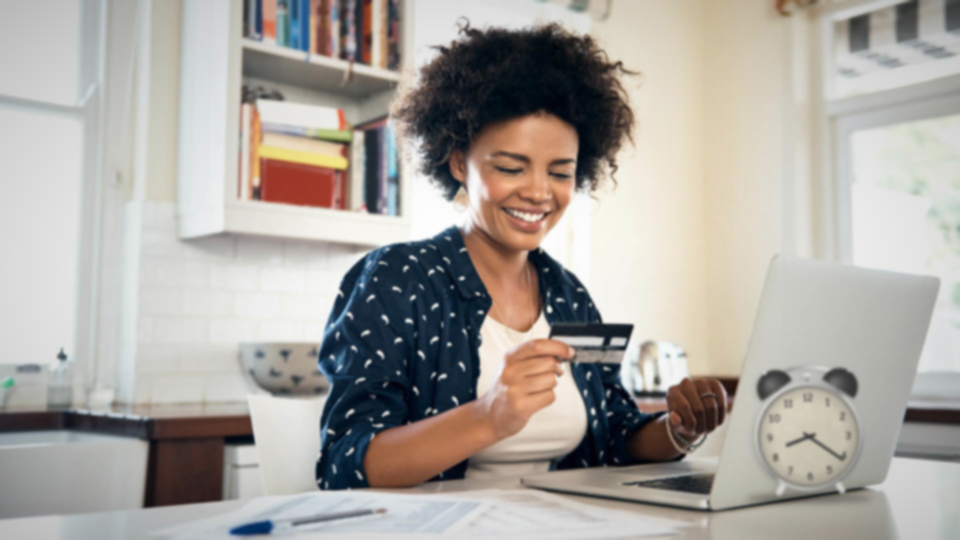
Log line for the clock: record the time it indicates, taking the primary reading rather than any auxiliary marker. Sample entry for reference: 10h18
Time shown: 8h21
